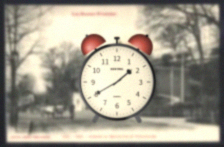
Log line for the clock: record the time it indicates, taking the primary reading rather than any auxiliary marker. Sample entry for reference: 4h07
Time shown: 1h40
